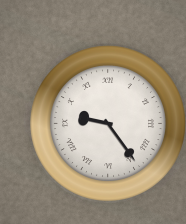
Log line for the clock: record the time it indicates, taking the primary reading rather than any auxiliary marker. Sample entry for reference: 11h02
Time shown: 9h24
